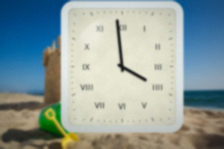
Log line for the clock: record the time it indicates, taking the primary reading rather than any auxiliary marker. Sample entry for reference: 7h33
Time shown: 3h59
